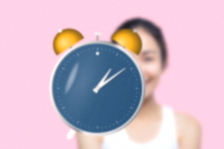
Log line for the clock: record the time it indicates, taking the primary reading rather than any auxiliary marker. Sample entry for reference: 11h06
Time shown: 1h09
